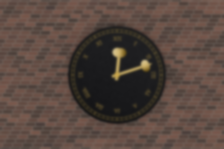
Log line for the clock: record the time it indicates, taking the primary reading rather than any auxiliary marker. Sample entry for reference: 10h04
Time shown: 12h12
